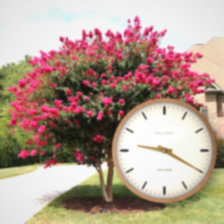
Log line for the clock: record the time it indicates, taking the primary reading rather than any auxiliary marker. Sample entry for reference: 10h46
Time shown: 9h20
